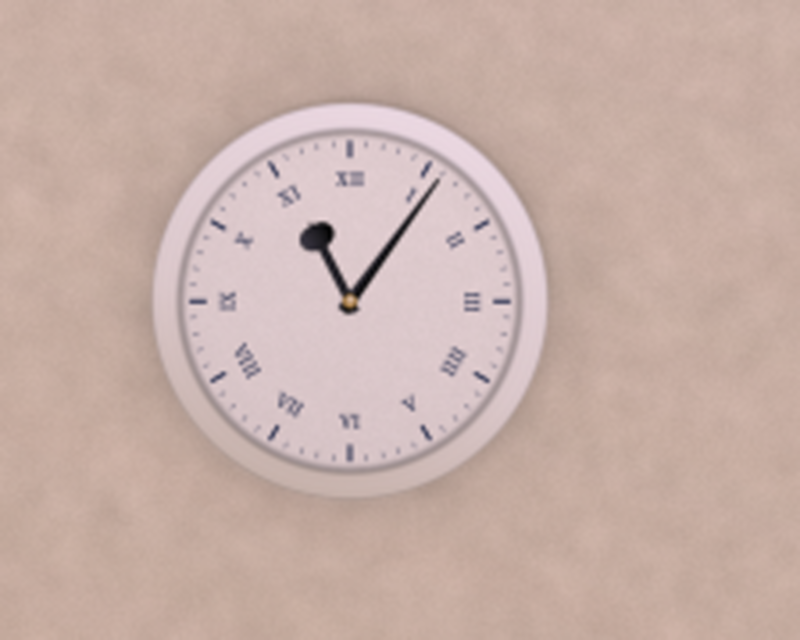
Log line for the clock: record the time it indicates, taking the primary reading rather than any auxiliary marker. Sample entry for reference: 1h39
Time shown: 11h06
